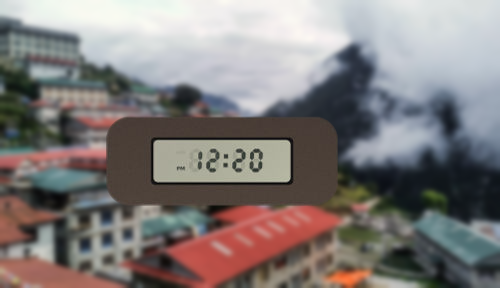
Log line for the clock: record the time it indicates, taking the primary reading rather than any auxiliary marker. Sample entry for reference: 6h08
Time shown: 12h20
